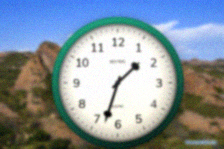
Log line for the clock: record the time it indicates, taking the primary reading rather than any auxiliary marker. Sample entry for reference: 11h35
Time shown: 1h33
